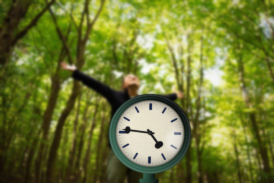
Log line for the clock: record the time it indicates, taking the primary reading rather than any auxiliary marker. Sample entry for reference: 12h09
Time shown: 4h46
